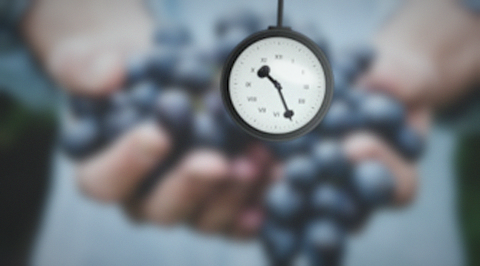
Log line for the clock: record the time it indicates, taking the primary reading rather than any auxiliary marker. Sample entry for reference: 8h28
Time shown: 10h26
